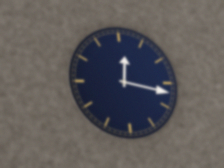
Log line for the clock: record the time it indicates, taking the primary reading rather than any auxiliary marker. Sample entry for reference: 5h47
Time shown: 12h17
